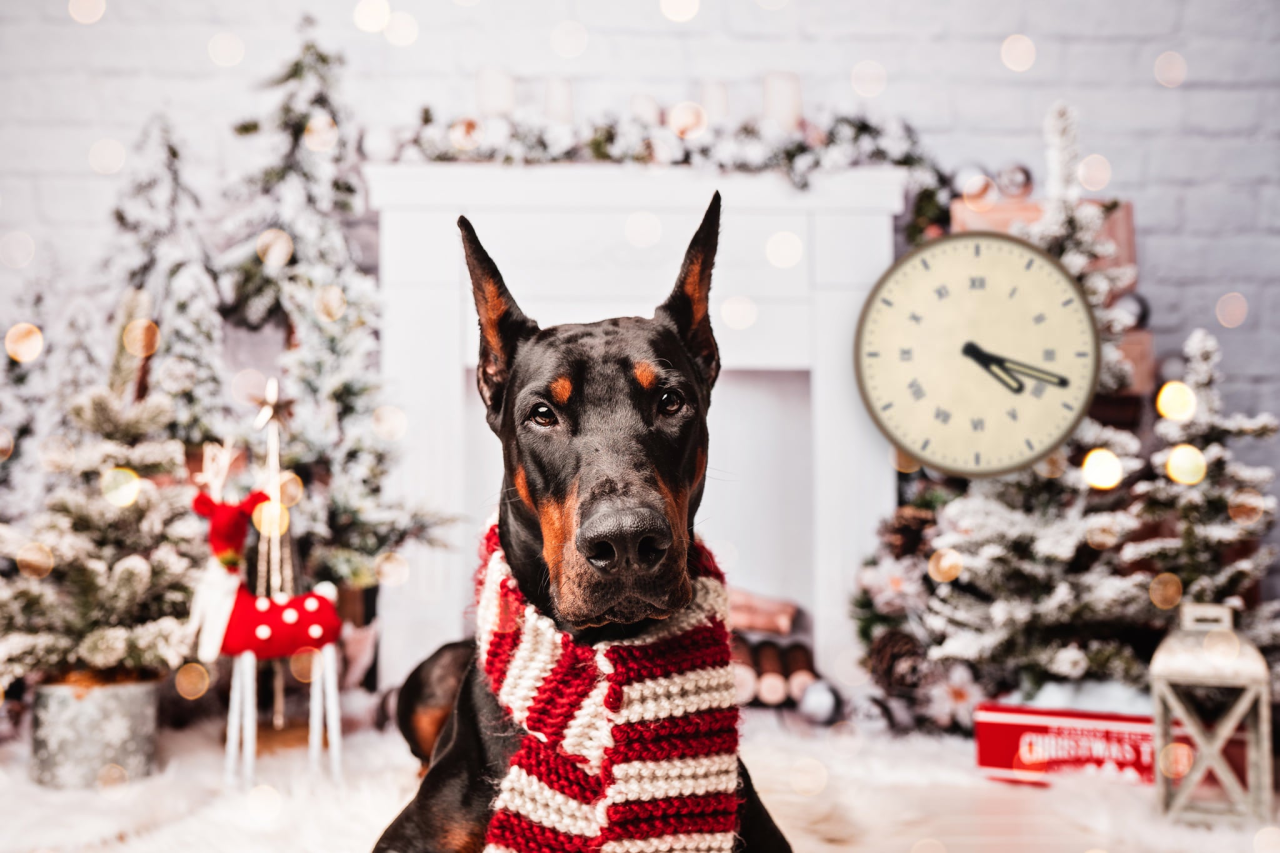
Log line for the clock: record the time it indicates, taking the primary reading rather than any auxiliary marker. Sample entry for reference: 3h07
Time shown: 4h18
